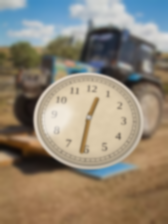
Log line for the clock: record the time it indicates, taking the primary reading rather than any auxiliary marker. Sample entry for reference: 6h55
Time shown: 12h31
